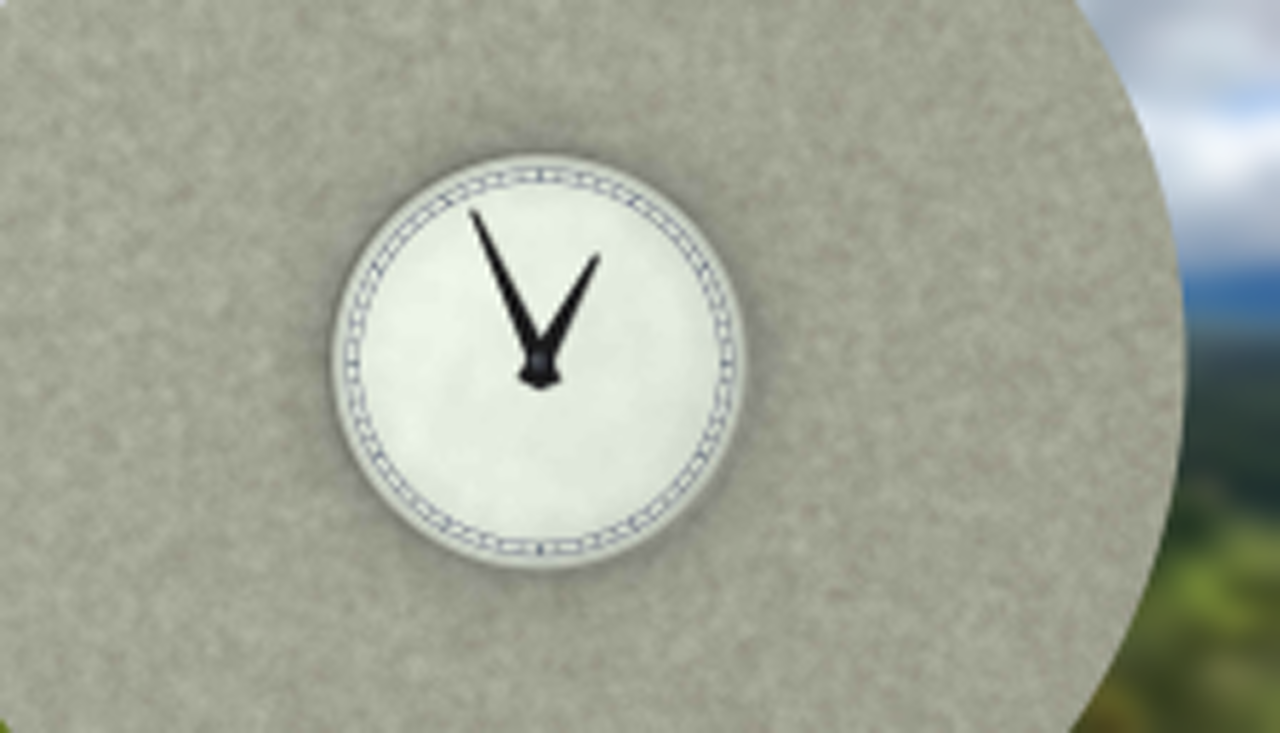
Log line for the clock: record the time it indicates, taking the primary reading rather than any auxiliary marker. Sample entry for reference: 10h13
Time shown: 12h56
